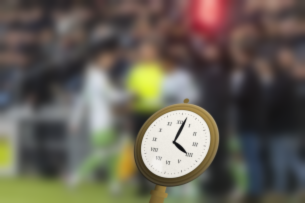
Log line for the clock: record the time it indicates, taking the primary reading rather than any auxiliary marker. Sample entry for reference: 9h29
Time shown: 4h02
